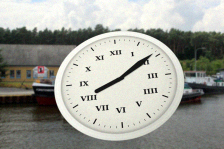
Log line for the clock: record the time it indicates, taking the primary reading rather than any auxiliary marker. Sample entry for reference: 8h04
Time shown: 8h09
